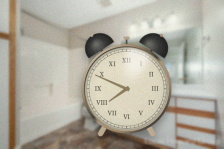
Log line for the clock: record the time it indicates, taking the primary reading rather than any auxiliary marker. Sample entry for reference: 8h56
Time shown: 7h49
